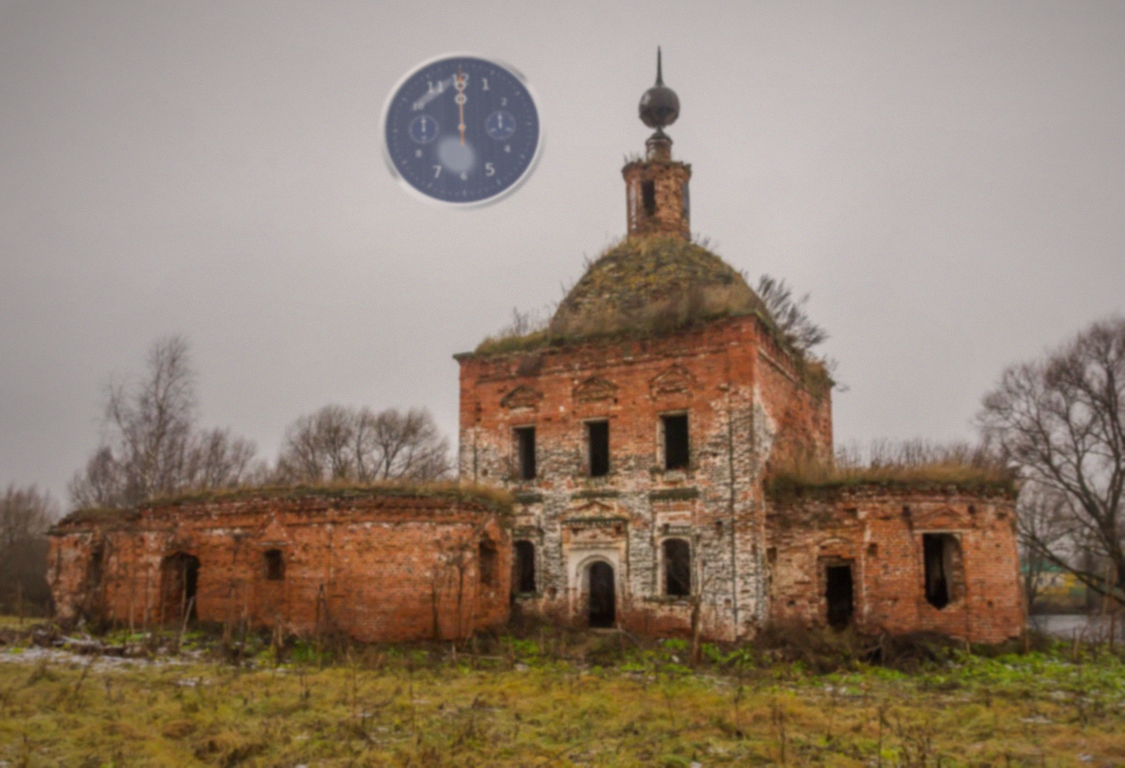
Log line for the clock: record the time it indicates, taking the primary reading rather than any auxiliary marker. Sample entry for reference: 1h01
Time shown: 12h00
